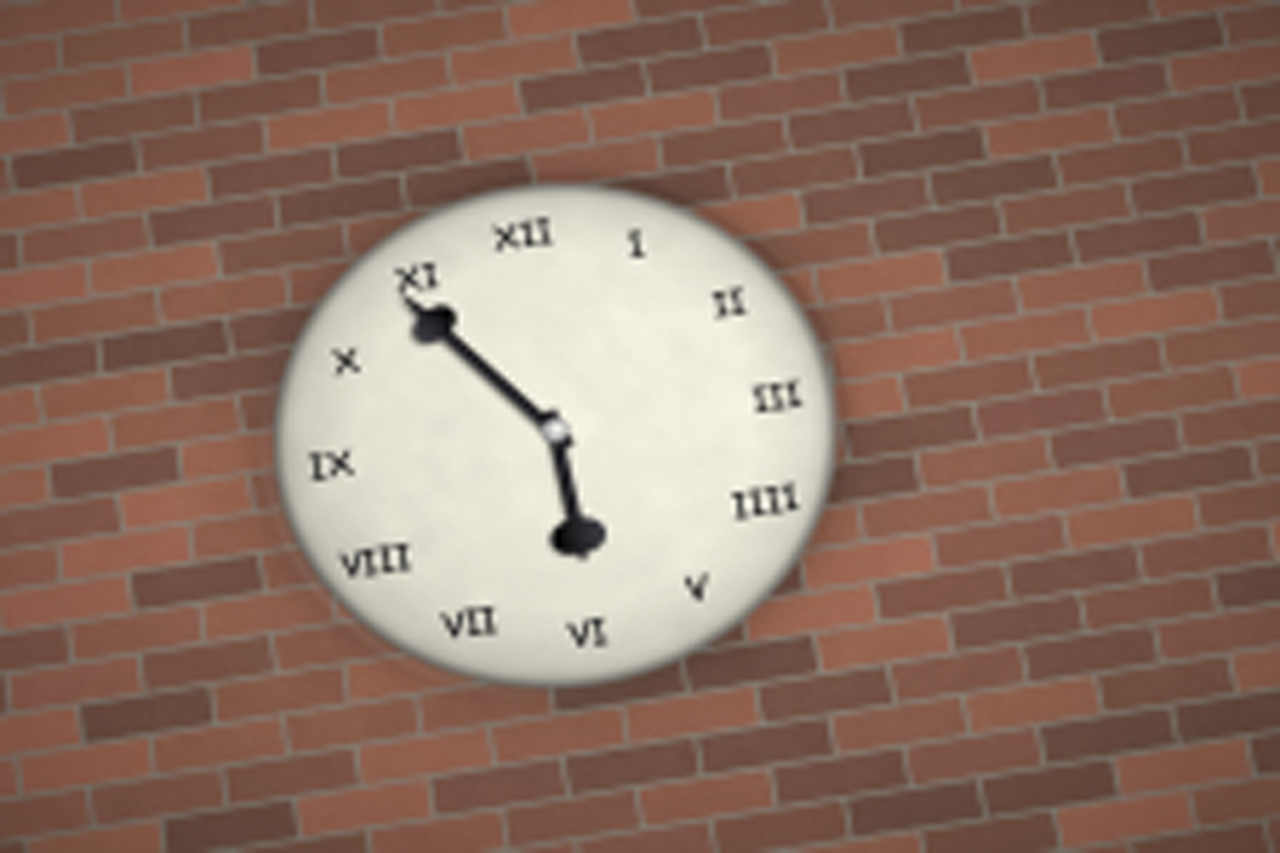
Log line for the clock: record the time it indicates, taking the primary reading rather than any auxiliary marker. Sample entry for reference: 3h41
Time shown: 5h54
